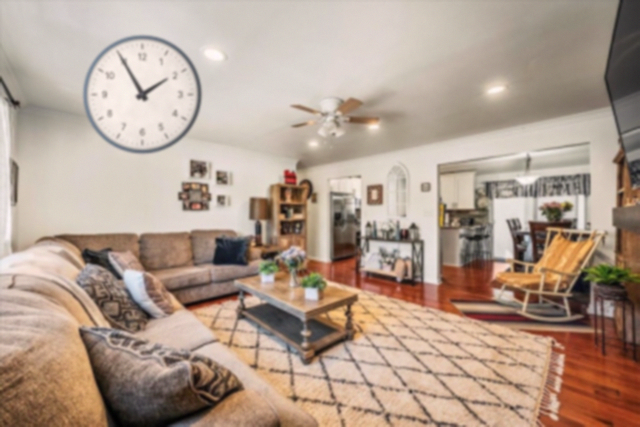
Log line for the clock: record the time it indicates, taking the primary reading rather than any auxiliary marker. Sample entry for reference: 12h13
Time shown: 1h55
